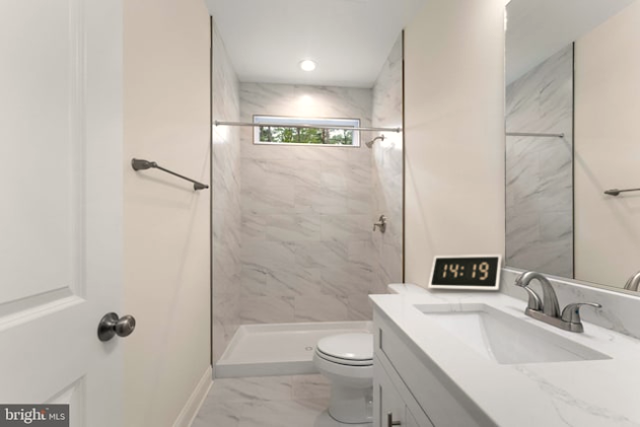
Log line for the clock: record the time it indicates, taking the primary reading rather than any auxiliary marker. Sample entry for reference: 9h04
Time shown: 14h19
